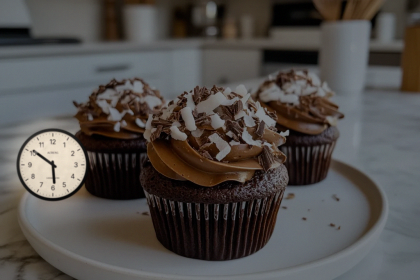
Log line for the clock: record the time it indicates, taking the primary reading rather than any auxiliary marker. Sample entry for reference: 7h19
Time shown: 5h51
